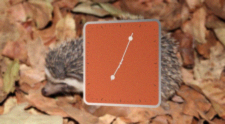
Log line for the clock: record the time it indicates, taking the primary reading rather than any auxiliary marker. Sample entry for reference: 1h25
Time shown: 7h04
